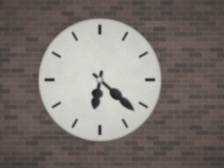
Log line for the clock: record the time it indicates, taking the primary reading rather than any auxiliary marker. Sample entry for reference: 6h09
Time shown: 6h22
